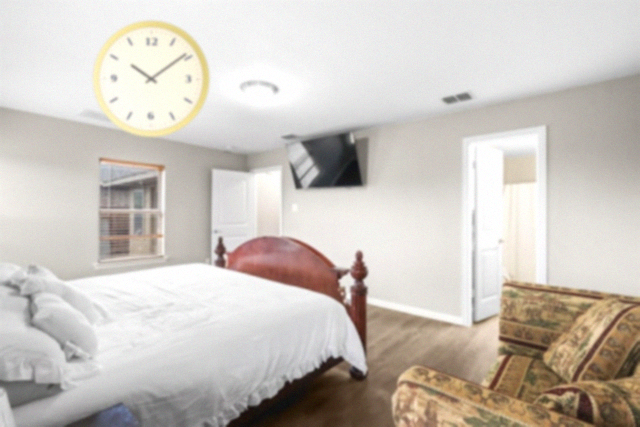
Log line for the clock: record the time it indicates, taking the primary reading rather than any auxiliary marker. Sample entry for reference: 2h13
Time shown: 10h09
